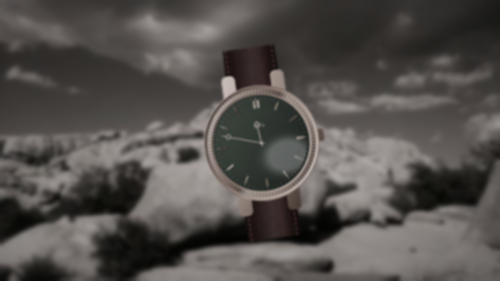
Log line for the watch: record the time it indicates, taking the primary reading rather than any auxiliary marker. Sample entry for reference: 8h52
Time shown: 11h48
